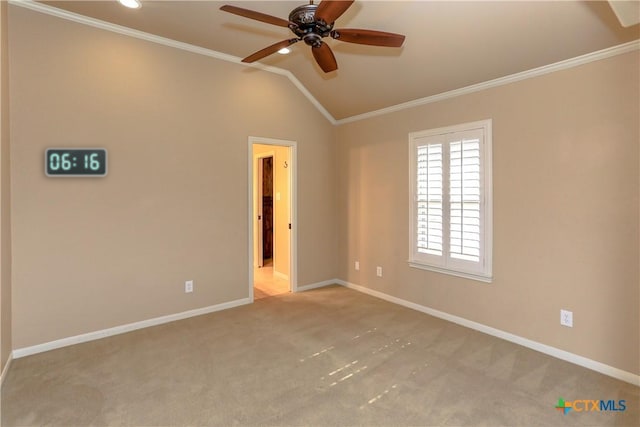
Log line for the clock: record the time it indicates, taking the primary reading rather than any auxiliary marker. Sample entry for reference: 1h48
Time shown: 6h16
